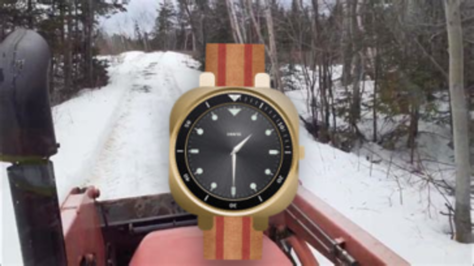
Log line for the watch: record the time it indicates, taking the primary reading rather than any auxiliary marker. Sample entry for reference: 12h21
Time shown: 1h30
